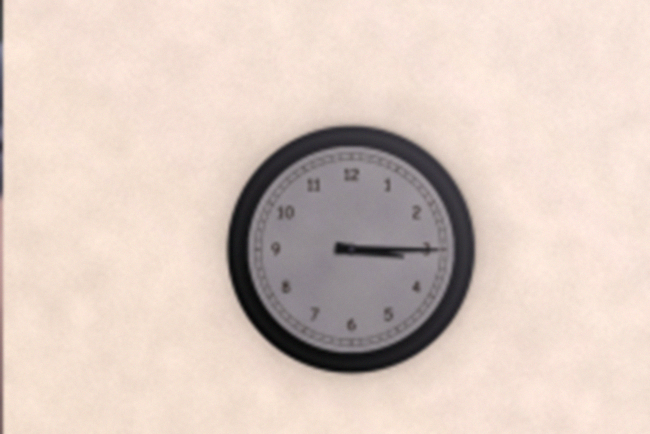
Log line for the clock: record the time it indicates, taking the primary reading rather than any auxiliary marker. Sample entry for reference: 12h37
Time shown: 3h15
